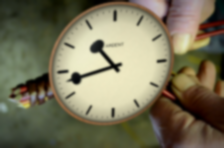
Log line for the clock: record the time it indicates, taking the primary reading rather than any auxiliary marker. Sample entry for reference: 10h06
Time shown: 10h43
